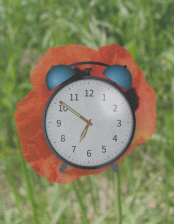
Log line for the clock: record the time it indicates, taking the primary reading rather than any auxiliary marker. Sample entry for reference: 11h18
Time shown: 6h51
